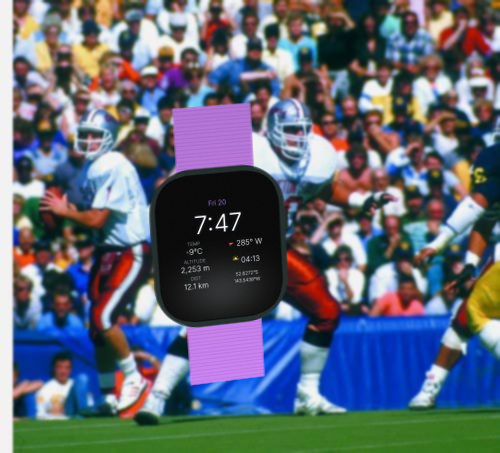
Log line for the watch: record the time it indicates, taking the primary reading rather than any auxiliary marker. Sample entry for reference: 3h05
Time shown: 7h47
